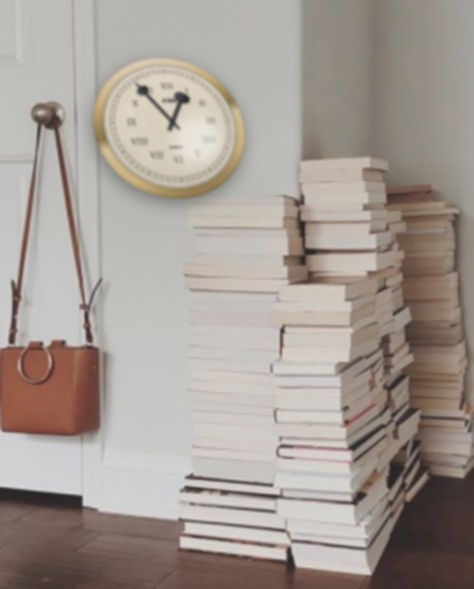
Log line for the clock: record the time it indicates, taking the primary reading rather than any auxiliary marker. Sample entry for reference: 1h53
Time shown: 12h54
